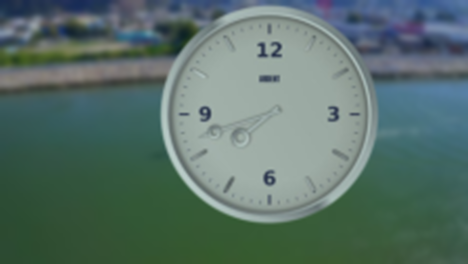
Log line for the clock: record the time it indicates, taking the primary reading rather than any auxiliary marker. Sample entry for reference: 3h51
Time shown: 7h42
